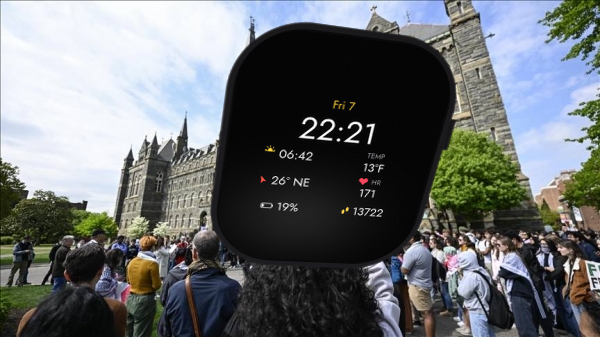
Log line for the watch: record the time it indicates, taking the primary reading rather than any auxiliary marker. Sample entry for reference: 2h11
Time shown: 22h21
